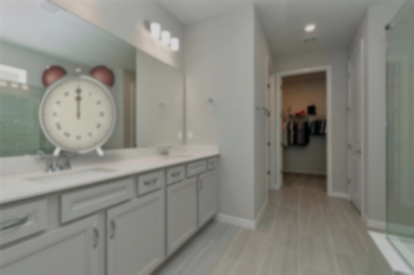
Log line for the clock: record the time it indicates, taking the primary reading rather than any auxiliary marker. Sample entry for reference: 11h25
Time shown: 12h00
